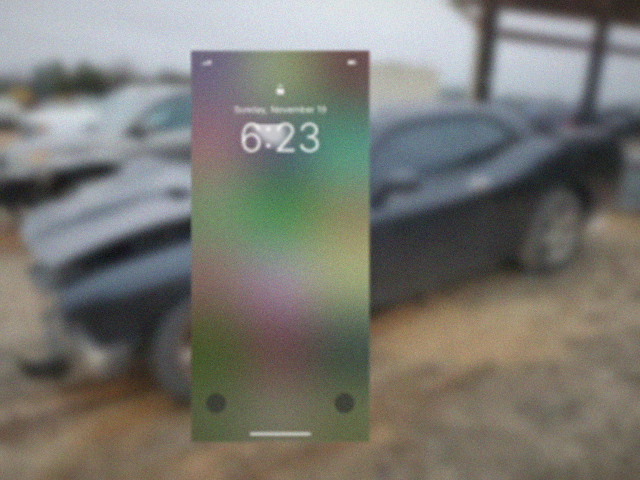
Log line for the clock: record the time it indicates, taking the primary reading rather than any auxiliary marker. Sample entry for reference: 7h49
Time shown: 6h23
